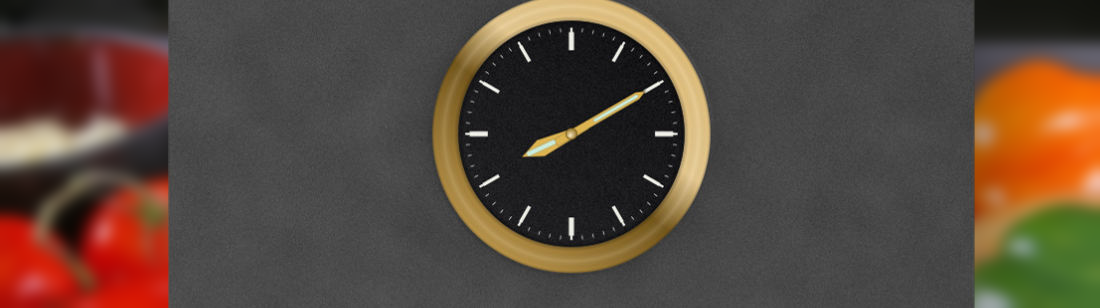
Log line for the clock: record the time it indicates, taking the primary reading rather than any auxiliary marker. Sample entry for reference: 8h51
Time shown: 8h10
